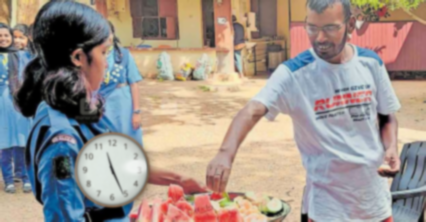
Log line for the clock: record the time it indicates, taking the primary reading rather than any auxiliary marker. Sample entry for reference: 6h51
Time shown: 11h26
